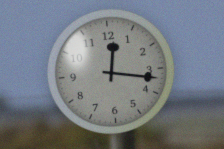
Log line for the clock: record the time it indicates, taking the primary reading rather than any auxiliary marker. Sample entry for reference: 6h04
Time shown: 12h17
